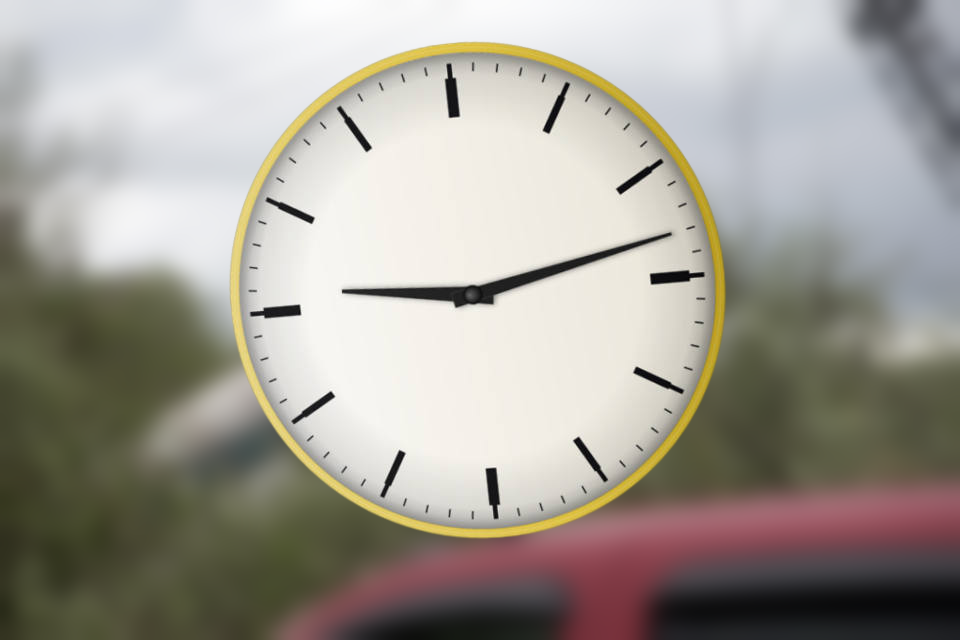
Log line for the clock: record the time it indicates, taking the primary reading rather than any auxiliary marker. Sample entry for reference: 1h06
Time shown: 9h13
